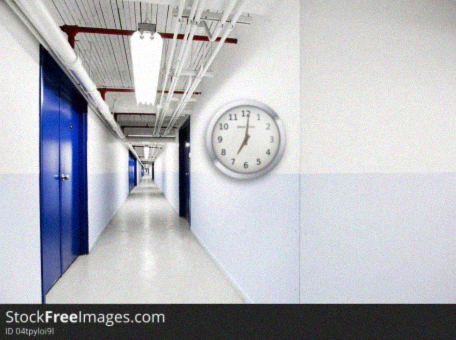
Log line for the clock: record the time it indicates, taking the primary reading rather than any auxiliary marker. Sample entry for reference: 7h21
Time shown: 7h01
